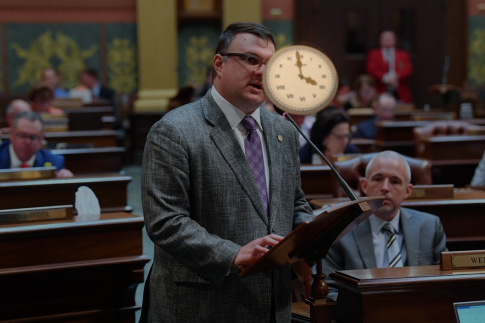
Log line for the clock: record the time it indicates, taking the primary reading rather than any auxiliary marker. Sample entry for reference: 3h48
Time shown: 3h59
